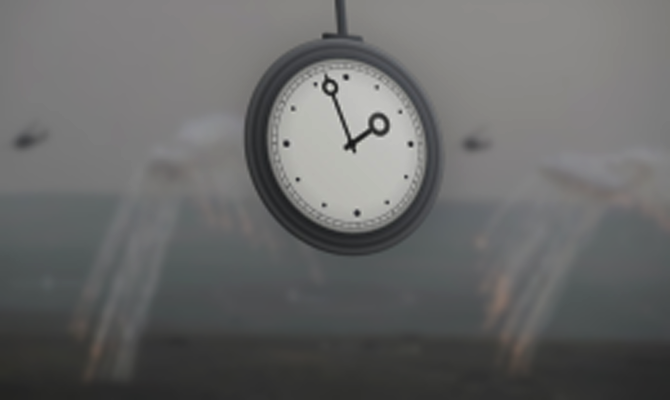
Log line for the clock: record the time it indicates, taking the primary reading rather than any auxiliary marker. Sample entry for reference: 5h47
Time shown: 1h57
